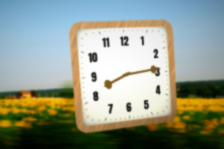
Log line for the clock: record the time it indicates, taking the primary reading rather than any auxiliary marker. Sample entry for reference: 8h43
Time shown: 8h14
